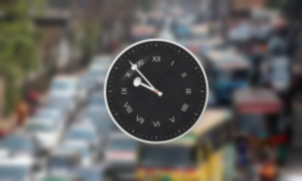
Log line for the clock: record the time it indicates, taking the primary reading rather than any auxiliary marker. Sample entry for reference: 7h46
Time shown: 9h53
